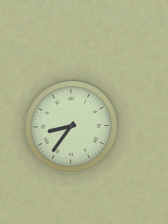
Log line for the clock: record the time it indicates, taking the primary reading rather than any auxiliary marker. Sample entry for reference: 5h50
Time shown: 8h36
